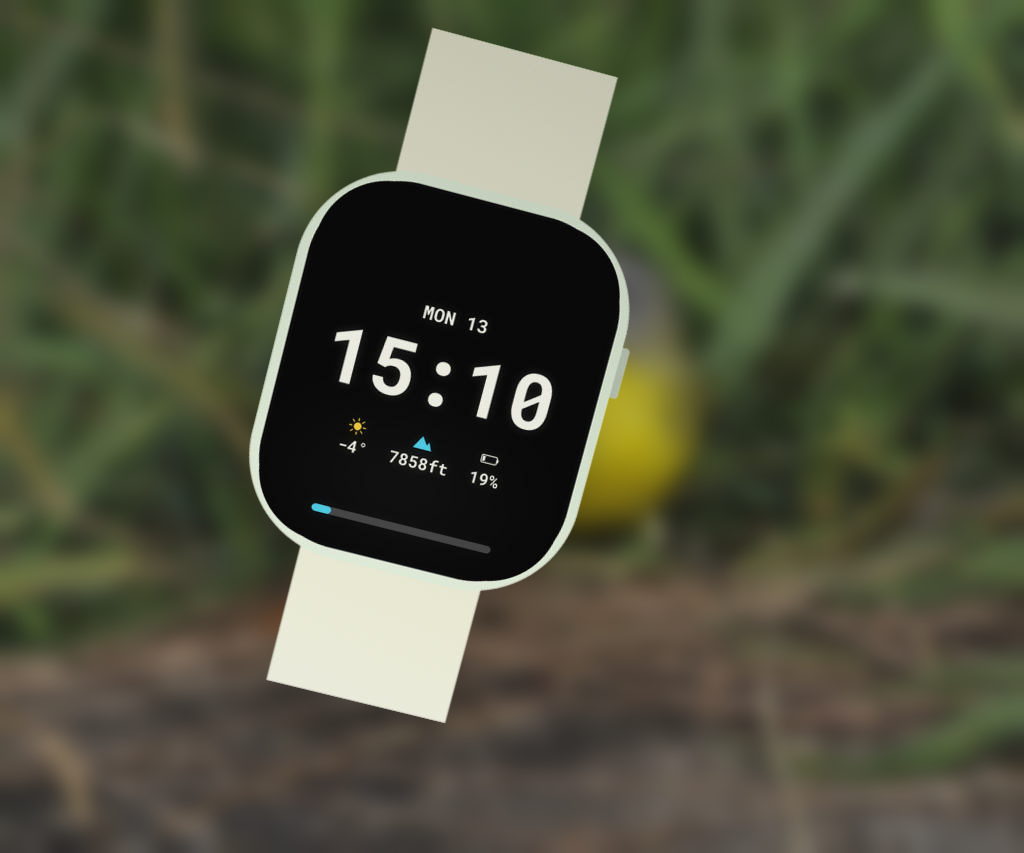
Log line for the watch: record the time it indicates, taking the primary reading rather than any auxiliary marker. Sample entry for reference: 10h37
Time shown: 15h10
